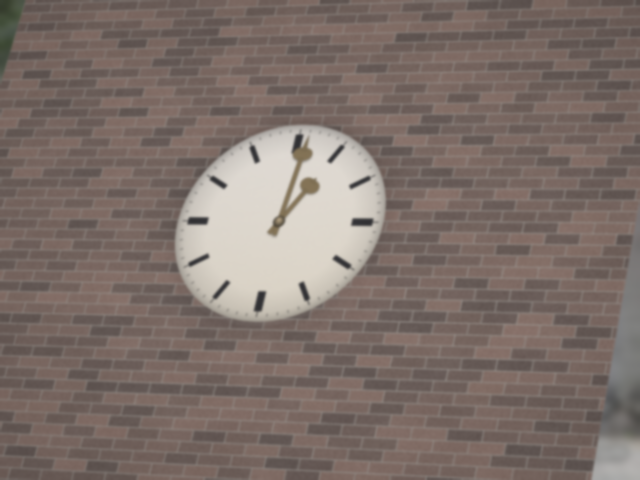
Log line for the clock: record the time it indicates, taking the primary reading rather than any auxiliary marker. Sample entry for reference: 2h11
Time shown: 1h01
